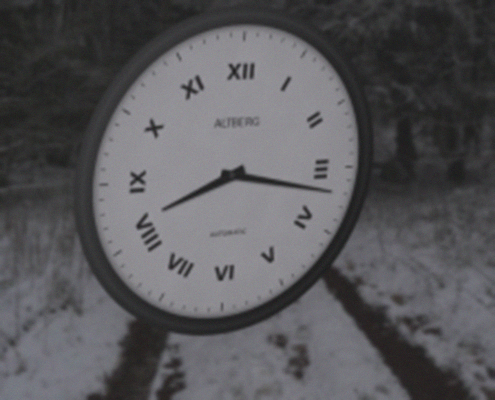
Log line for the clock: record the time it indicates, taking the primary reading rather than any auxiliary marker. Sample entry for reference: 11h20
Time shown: 8h17
